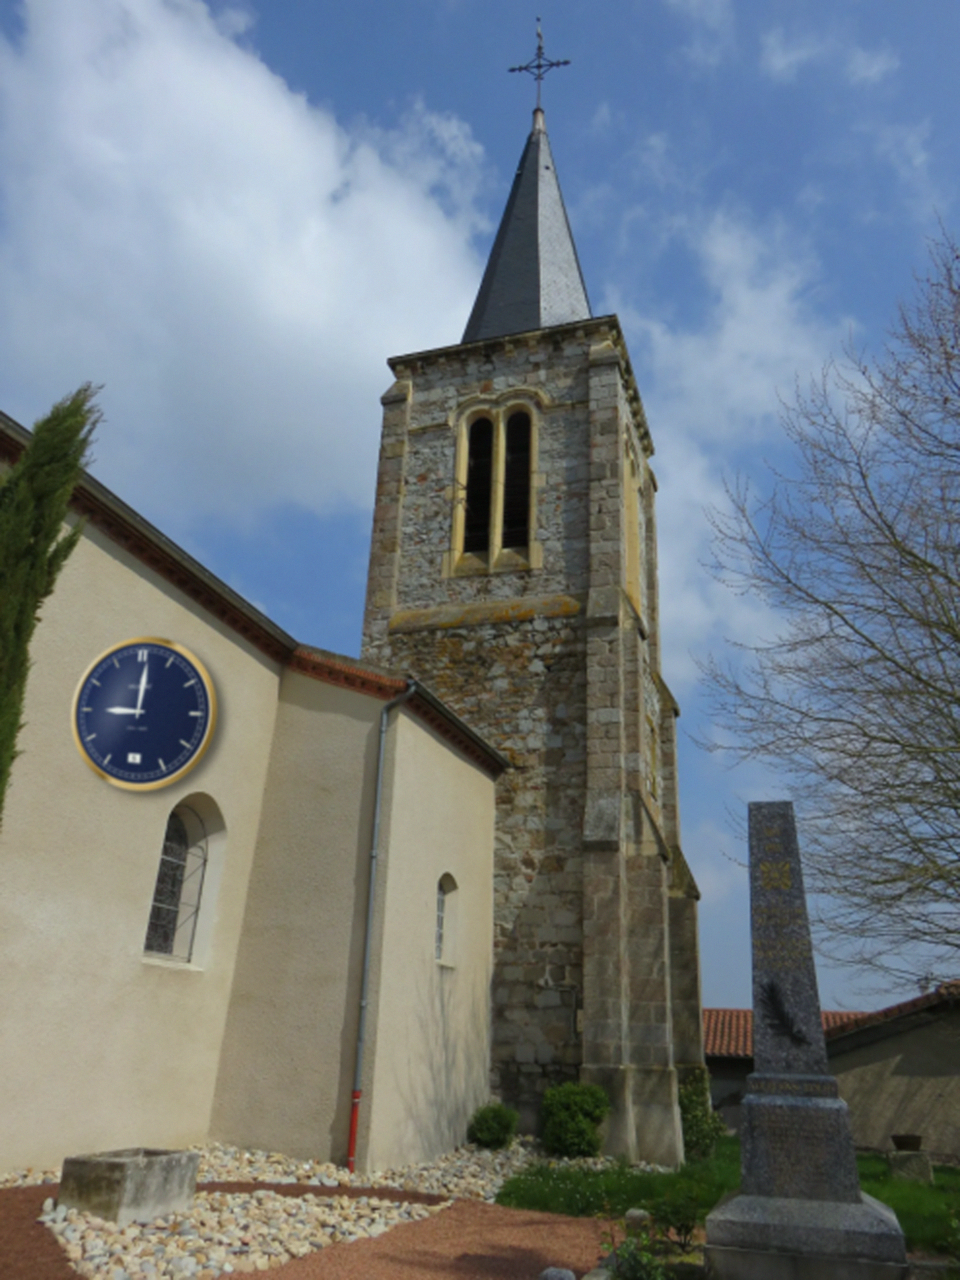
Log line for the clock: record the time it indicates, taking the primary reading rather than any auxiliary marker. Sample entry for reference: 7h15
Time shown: 9h01
